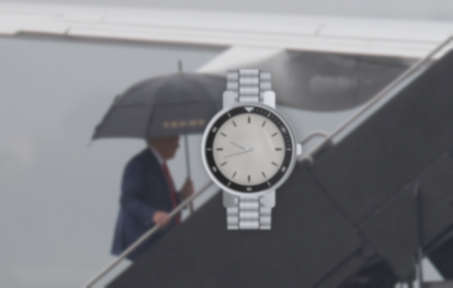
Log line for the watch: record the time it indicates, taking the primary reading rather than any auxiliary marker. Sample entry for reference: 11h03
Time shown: 9h42
